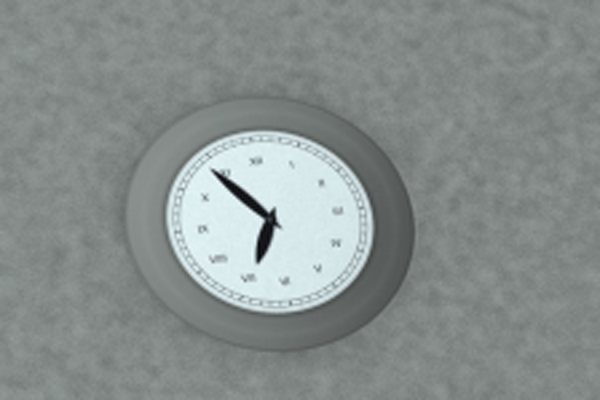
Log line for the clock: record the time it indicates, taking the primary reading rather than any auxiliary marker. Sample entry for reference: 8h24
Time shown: 6h54
